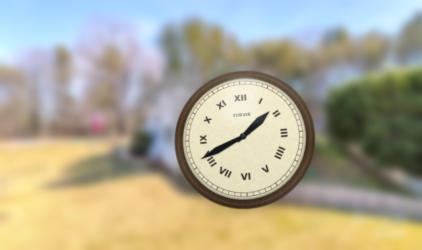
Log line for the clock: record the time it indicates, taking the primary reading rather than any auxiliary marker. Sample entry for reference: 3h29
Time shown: 1h41
